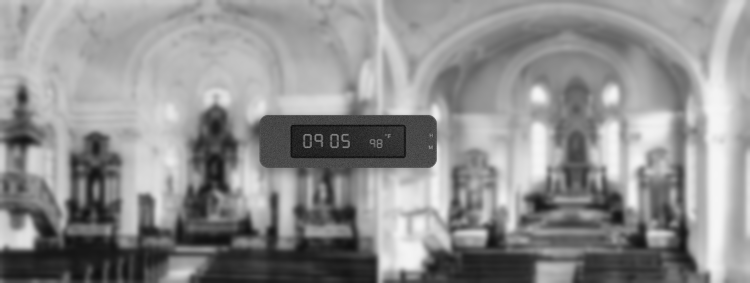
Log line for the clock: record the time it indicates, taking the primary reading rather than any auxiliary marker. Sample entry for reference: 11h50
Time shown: 9h05
